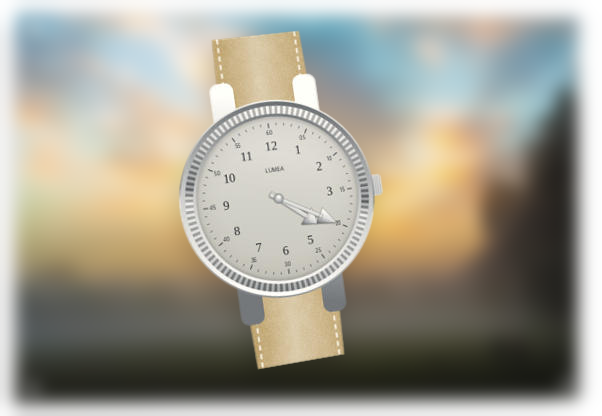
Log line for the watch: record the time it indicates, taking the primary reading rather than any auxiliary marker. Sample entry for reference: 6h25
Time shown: 4h20
